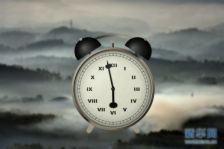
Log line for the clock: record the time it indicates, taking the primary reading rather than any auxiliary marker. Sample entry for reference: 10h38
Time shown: 5h58
